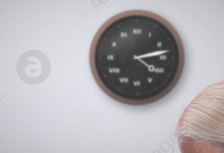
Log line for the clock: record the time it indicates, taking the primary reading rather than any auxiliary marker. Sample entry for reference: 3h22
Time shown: 4h13
